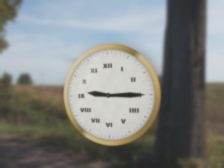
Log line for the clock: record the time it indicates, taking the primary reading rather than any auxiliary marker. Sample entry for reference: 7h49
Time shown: 9h15
